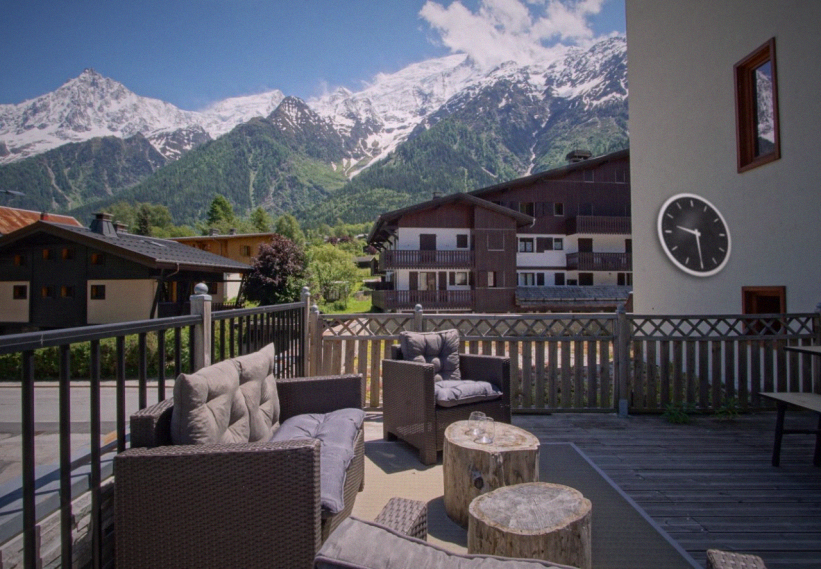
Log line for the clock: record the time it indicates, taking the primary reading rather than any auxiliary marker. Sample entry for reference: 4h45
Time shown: 9h30
